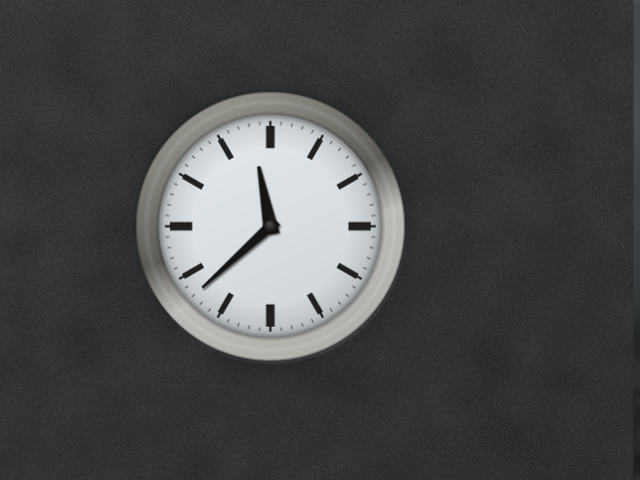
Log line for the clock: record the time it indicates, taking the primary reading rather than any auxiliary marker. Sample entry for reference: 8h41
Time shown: 11h38
